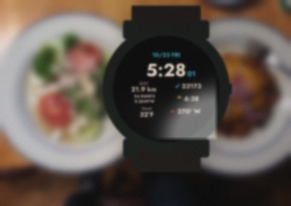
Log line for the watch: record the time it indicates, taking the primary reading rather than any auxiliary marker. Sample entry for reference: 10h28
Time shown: 5h28
